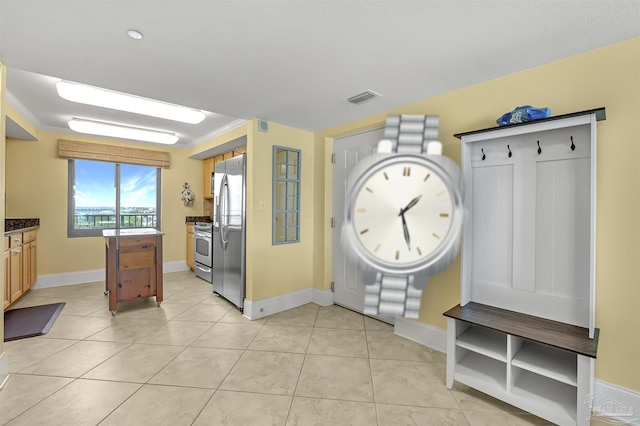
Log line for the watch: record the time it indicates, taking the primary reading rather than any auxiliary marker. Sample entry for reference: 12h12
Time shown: 1h27
